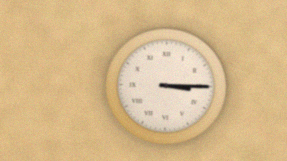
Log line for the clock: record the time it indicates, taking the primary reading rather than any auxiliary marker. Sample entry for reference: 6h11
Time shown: 3h15
